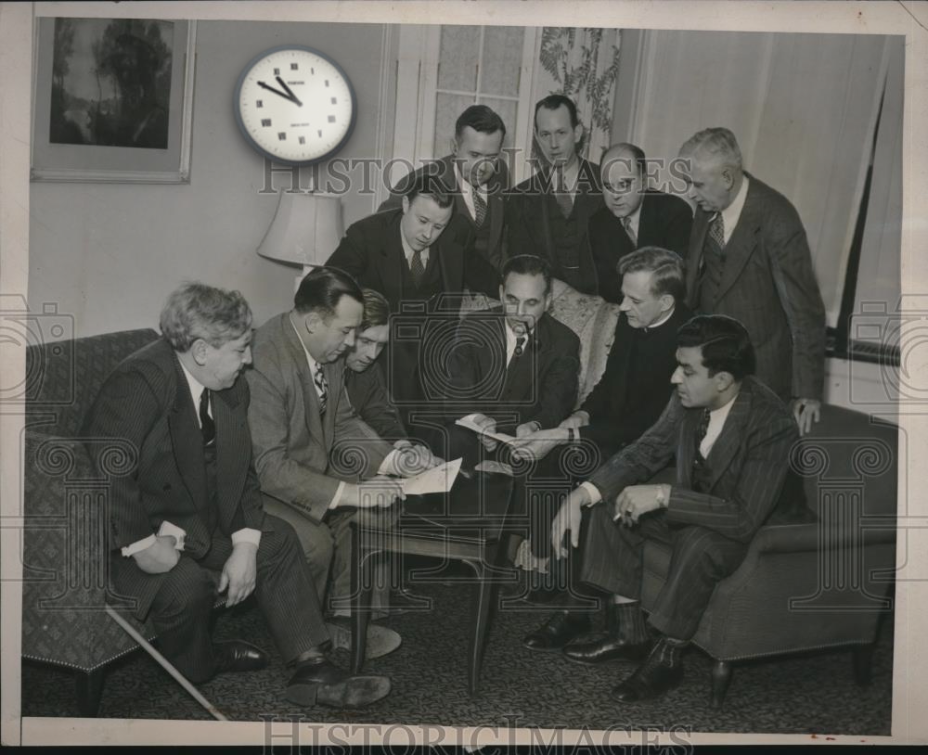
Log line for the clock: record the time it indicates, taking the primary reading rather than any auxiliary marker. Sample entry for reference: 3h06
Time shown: 10h50
